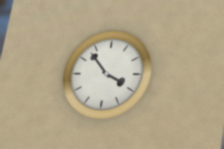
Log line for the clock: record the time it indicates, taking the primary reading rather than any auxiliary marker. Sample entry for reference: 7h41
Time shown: 3h53
